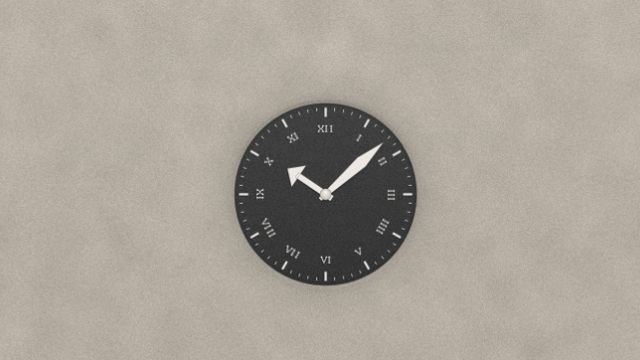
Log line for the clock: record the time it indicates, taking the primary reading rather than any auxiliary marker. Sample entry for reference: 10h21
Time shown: 10h08
